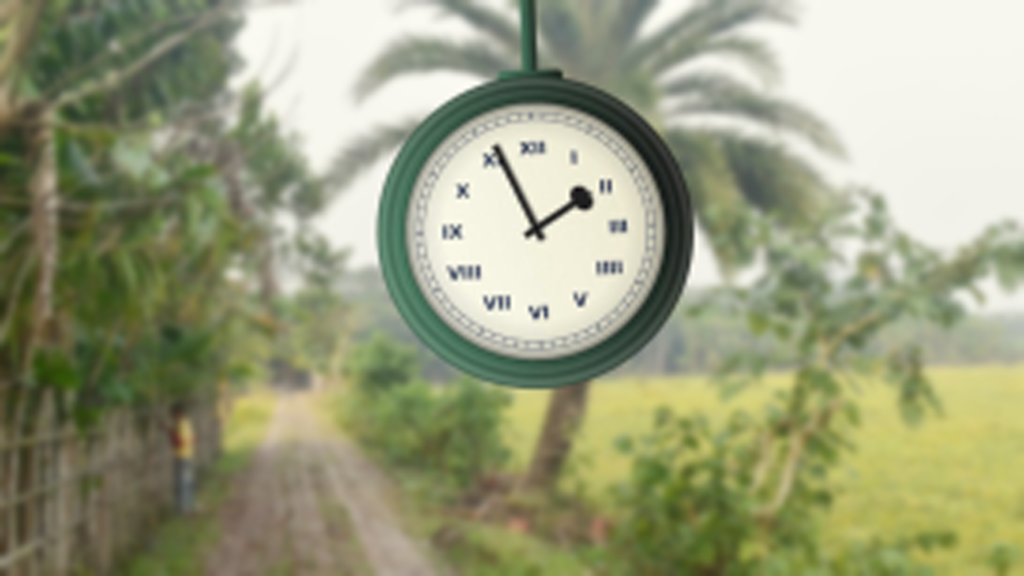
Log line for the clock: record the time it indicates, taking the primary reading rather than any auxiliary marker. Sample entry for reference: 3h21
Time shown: 1h56
